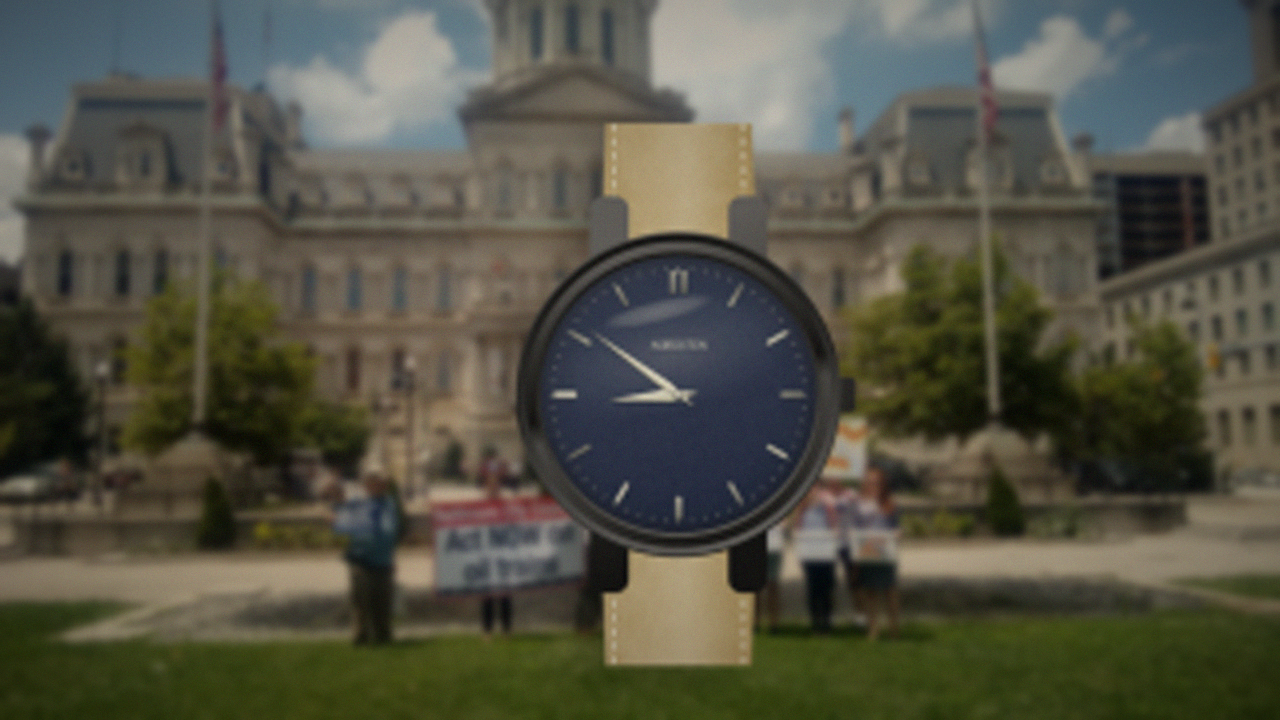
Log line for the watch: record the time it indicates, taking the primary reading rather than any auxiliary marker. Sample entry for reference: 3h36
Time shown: 8h51
